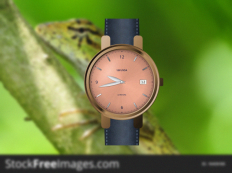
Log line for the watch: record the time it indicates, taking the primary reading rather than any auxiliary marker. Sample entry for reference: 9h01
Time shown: 9h43
